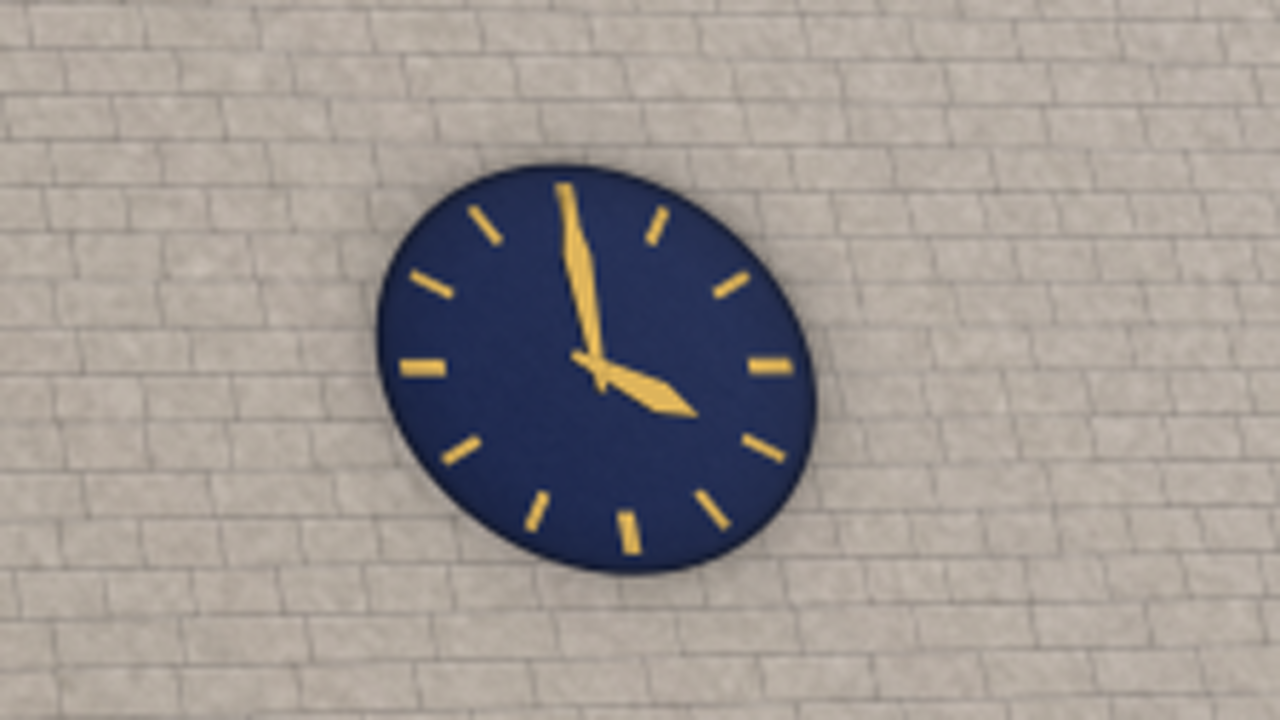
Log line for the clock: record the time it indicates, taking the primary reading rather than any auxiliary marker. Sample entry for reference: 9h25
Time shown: 4h00
